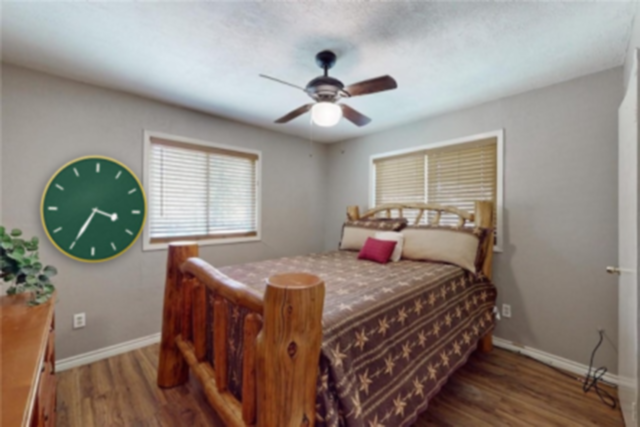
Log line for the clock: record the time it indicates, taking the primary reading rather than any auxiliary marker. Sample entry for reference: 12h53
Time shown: 3h35
